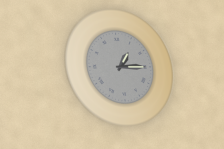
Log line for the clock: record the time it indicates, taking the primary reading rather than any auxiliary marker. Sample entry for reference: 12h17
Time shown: 1h15
